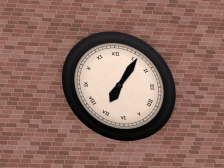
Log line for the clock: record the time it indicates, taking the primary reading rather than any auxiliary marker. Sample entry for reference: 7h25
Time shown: 7h06
